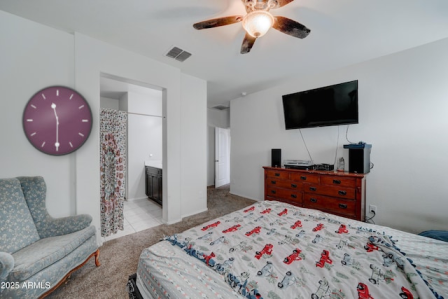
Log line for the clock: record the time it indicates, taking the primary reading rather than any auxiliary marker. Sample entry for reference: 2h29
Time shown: 11h30
